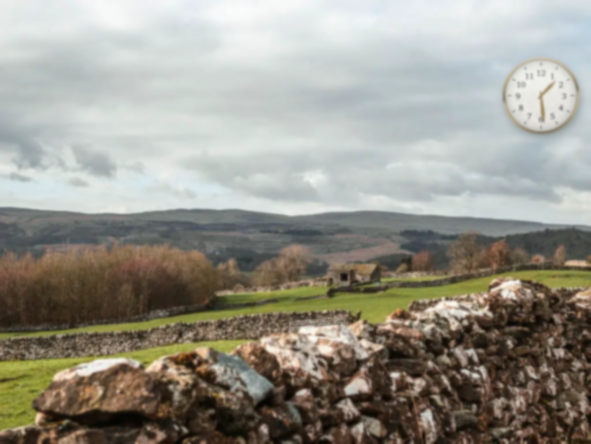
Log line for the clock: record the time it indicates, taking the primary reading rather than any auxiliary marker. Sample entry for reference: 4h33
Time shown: 1h29
